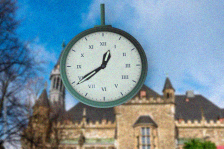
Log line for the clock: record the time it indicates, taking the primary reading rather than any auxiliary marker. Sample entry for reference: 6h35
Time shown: 12h39
